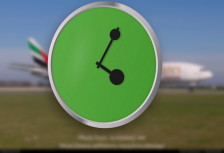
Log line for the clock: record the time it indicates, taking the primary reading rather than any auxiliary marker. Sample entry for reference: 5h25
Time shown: 4h05
